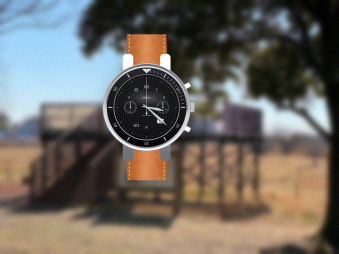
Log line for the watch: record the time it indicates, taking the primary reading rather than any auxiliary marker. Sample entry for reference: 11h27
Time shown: 3h22
